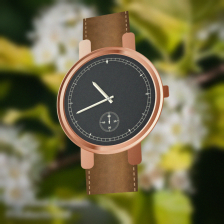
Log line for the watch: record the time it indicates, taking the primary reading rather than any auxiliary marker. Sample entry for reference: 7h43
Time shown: 10h42
